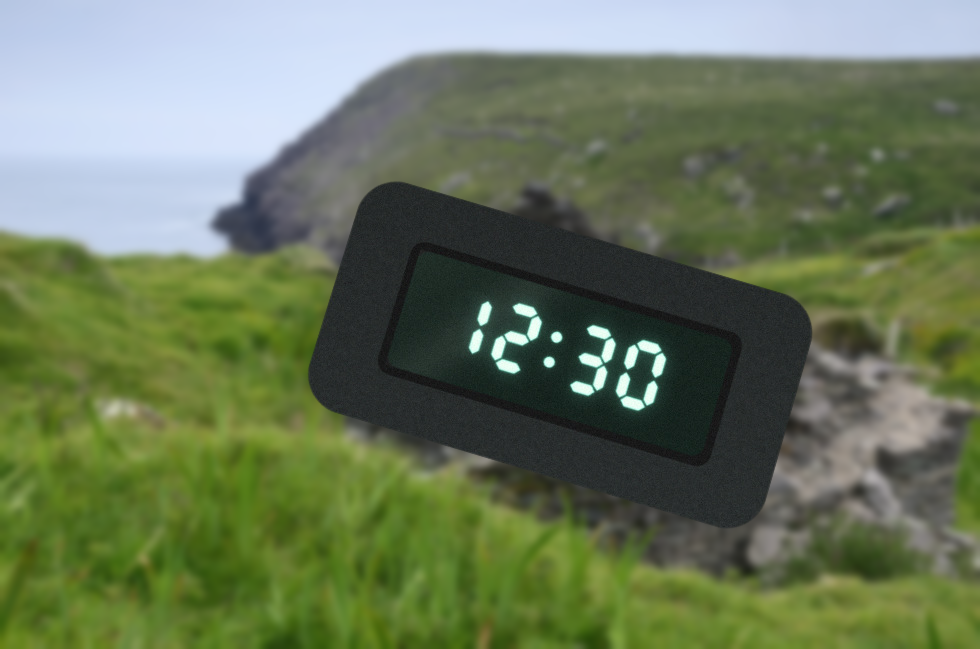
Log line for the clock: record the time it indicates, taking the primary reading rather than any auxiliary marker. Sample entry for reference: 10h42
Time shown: 12h30
